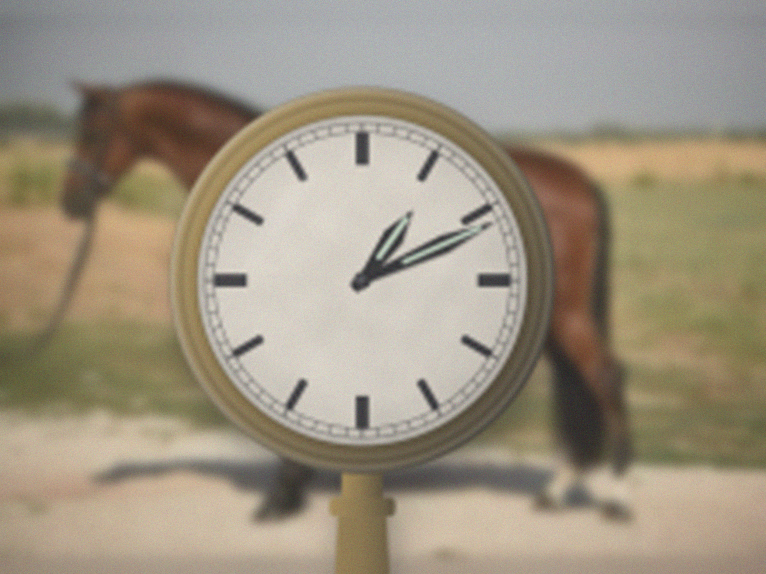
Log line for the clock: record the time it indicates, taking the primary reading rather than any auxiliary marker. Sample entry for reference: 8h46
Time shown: 1h11
